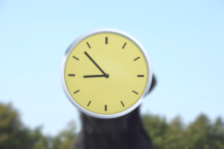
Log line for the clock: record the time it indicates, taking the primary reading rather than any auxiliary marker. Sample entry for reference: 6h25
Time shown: 8h53
